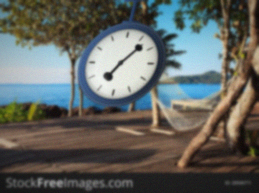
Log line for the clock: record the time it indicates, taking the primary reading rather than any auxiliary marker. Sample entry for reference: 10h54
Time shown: 7h07
